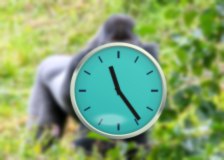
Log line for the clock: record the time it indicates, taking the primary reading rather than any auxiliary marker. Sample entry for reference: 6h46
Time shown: 11h24
